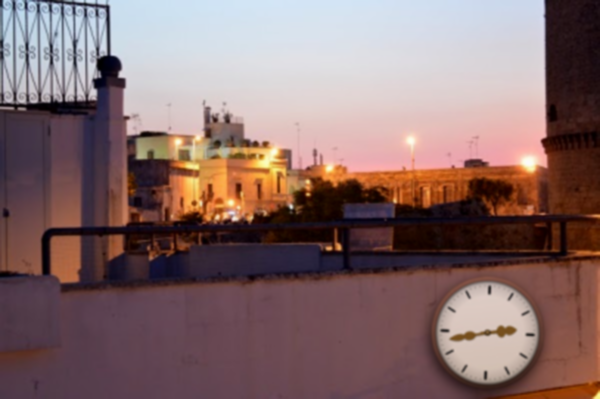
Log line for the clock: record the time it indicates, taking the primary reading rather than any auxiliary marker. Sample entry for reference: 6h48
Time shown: 2h43
